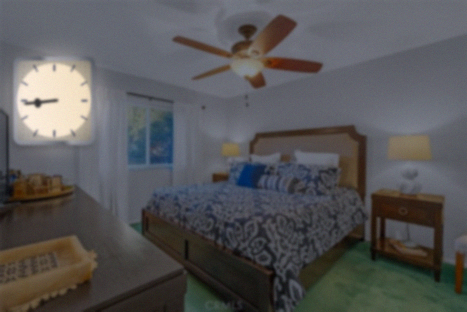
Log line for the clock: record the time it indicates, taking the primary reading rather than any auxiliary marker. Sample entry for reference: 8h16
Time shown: 8h44
